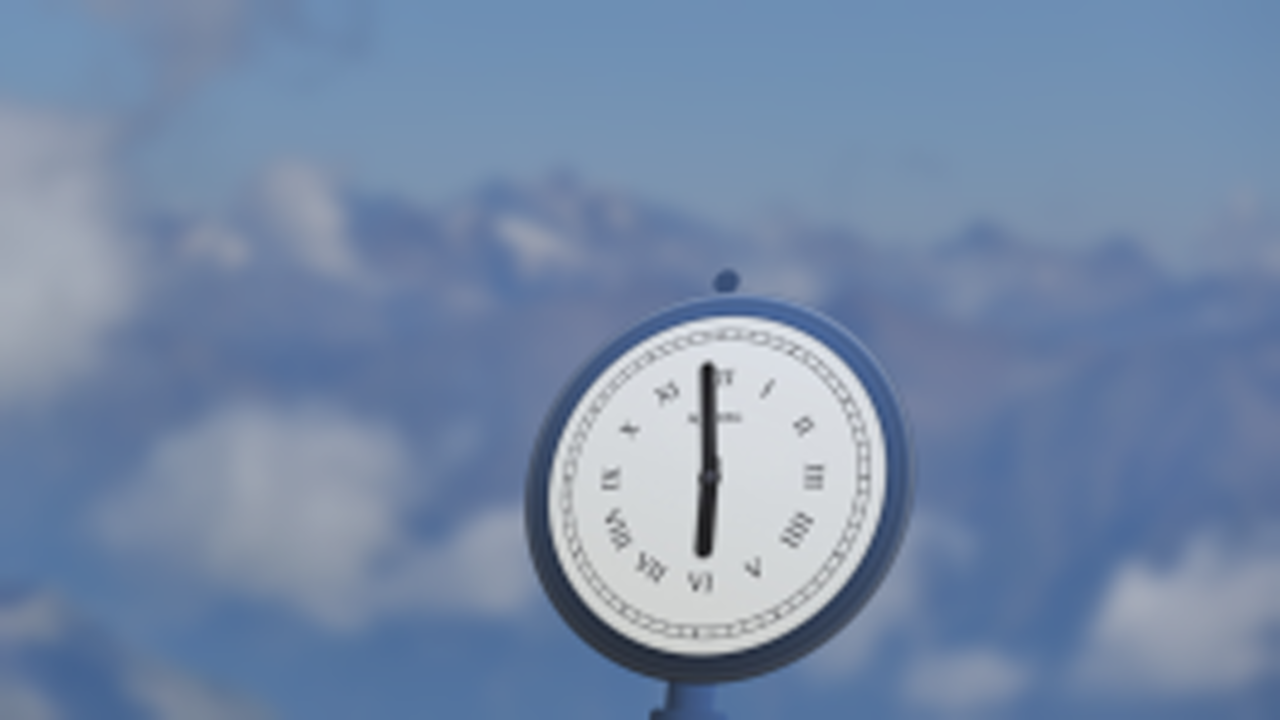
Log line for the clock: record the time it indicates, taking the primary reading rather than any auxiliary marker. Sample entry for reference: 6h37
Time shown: 5h59
